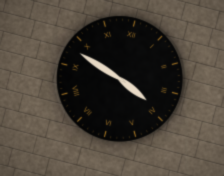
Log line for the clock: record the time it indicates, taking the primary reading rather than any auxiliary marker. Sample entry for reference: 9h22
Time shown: 3h48
